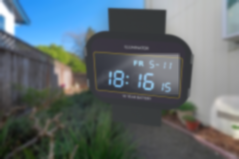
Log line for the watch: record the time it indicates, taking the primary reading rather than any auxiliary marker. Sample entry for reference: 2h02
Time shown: 18h16
